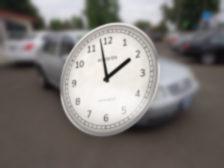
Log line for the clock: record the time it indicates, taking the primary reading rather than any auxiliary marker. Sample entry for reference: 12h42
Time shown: 1h58
